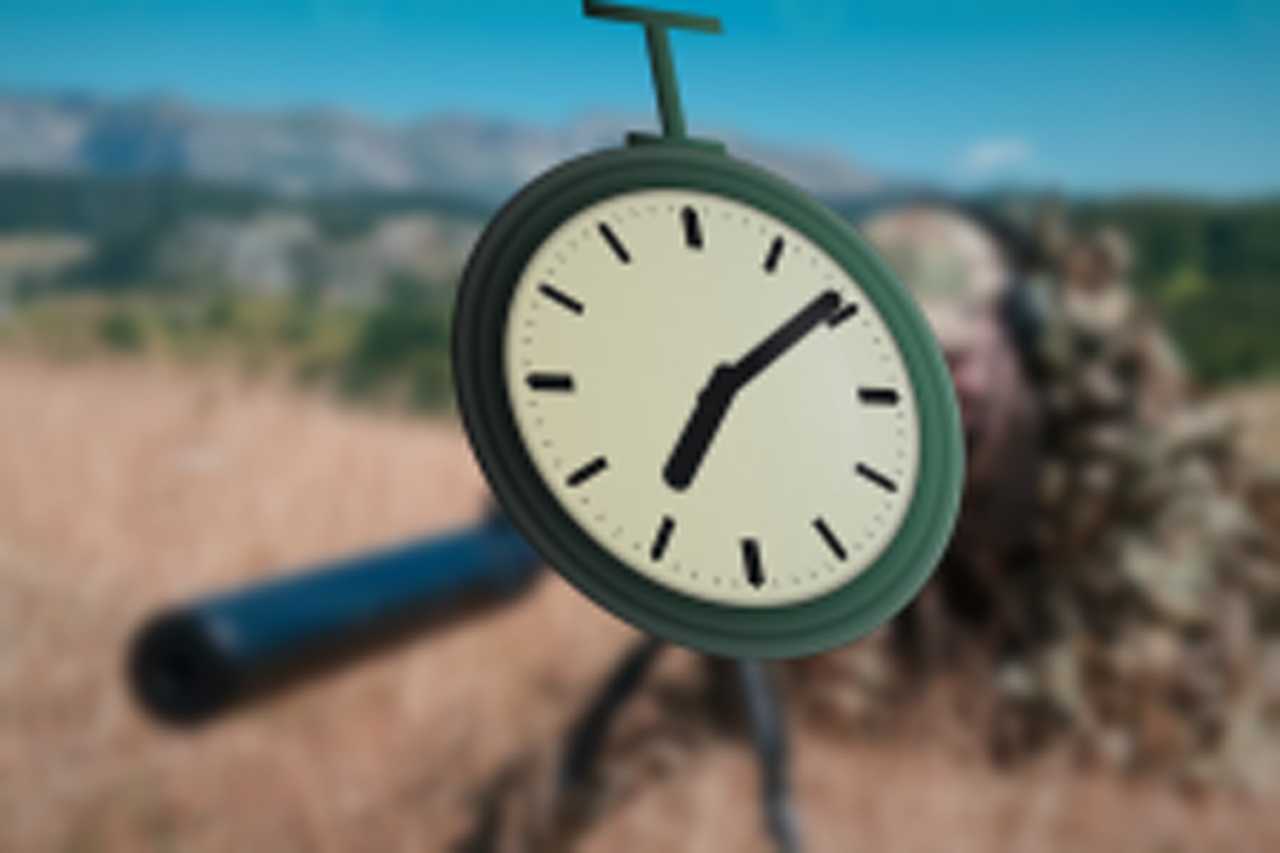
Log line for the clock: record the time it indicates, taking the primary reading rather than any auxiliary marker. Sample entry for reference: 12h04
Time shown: 7h09
